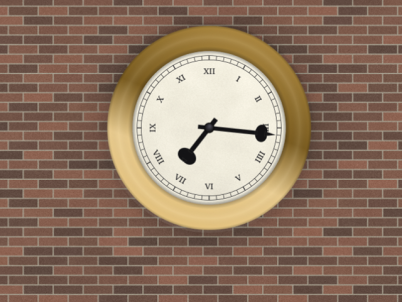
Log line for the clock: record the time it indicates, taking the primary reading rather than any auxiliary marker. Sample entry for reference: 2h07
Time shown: 7h16
